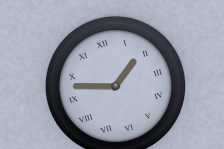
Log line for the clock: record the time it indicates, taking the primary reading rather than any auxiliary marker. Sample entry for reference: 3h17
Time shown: 1h48
